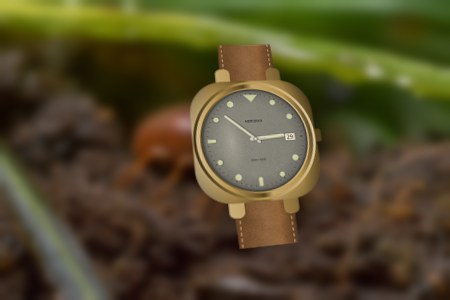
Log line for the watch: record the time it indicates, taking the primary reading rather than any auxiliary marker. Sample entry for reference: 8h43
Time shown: 2h52
